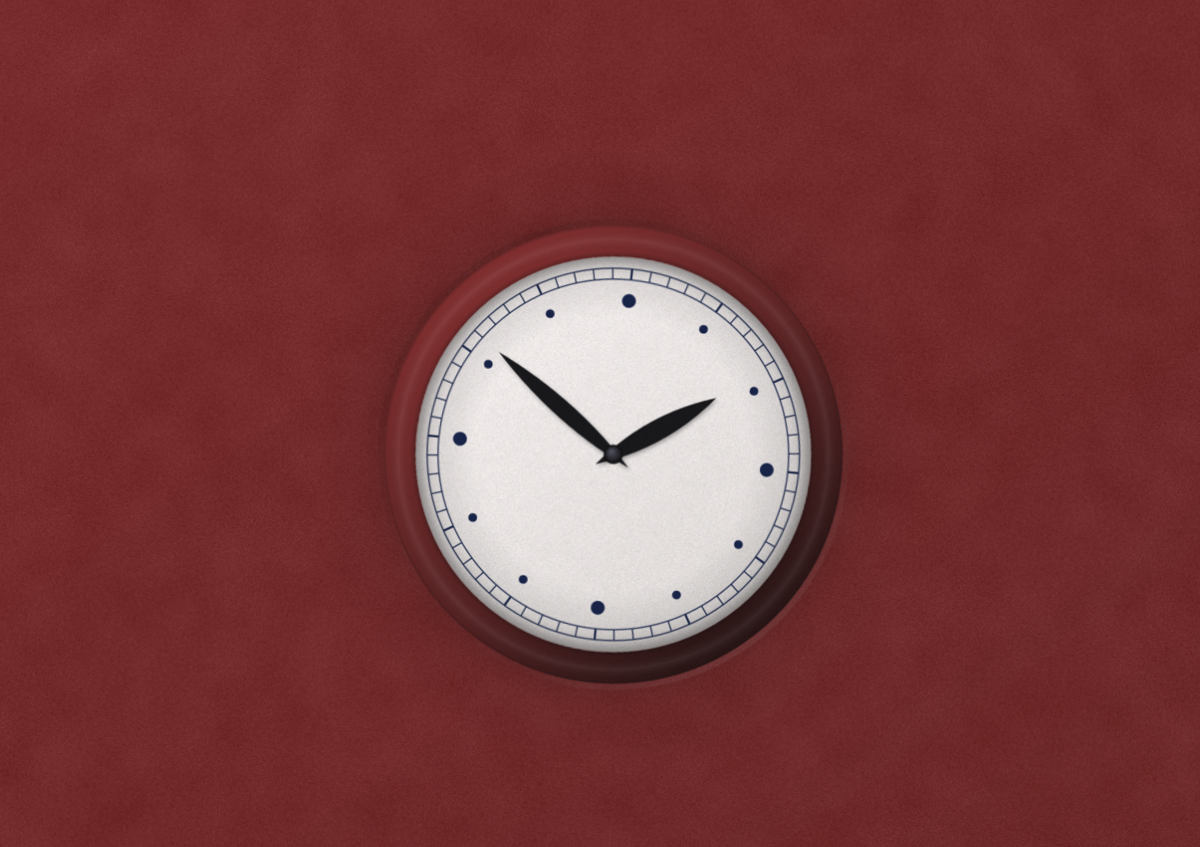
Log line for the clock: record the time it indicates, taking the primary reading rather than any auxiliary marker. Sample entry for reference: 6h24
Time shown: 1h51
